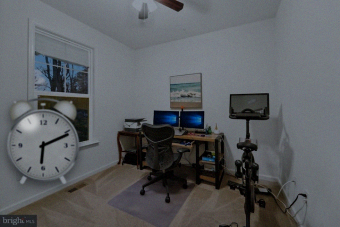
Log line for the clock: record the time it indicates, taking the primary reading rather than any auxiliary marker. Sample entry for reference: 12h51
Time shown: 6h11
